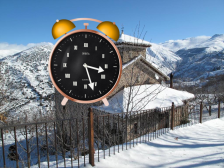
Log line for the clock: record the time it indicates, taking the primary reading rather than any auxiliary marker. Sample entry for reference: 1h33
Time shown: 3h27
